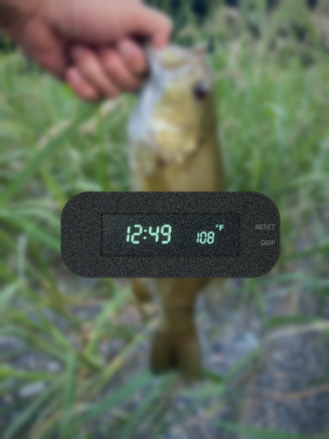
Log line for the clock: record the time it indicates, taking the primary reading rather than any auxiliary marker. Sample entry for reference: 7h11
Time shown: 12h49
